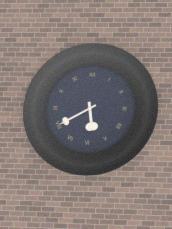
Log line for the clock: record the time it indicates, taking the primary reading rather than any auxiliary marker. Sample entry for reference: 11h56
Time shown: 5h40
